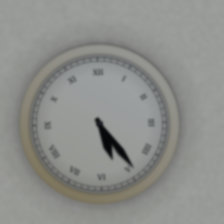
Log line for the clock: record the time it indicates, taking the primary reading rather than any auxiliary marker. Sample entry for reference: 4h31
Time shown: 5h24
